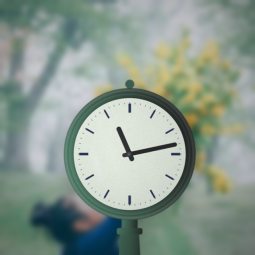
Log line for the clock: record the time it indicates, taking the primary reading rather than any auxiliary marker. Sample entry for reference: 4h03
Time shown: 11h13
